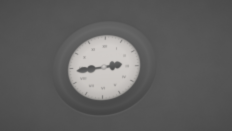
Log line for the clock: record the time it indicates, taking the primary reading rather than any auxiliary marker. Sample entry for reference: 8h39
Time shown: 2h44
